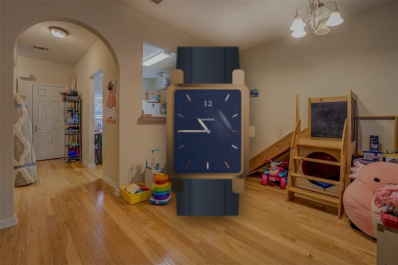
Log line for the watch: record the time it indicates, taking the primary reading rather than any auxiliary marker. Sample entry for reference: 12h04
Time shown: 10h45
